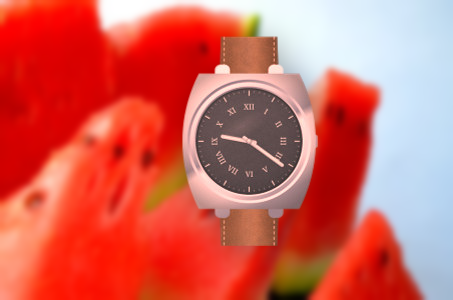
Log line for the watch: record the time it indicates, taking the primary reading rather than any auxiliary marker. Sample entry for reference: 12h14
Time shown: 9h21
